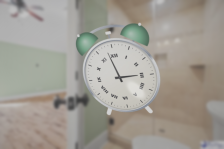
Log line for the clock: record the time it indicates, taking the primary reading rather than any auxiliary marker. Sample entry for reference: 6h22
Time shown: 2h58
